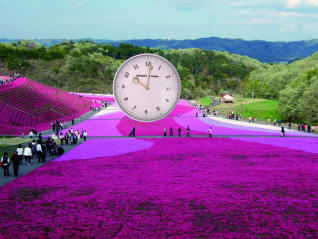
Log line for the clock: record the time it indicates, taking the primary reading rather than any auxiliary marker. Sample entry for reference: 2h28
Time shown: 10h01
